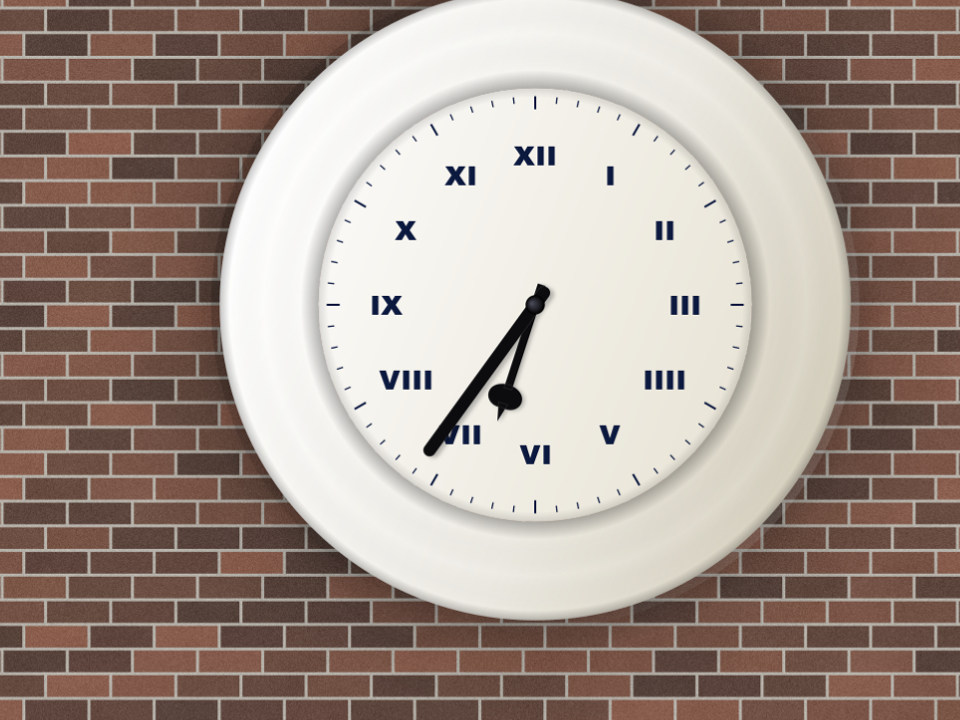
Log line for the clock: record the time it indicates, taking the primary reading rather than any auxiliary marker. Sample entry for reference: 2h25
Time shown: 6h36
